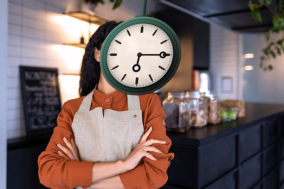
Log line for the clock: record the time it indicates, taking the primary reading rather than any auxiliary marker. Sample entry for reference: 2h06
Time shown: 6h15
